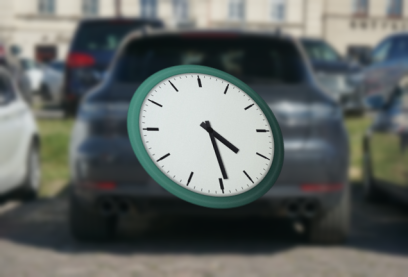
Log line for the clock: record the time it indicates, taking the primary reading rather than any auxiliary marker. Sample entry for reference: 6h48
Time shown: 4h29
